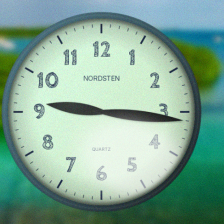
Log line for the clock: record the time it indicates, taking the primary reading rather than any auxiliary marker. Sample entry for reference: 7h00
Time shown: 9h16
